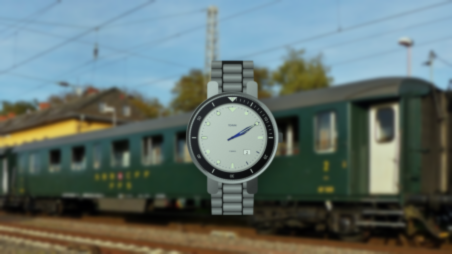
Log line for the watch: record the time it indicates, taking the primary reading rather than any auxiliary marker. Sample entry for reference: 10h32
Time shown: 2h10
